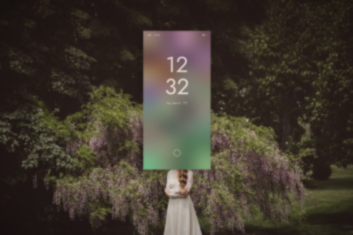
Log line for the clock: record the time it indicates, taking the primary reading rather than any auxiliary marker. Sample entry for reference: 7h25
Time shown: 12h32
